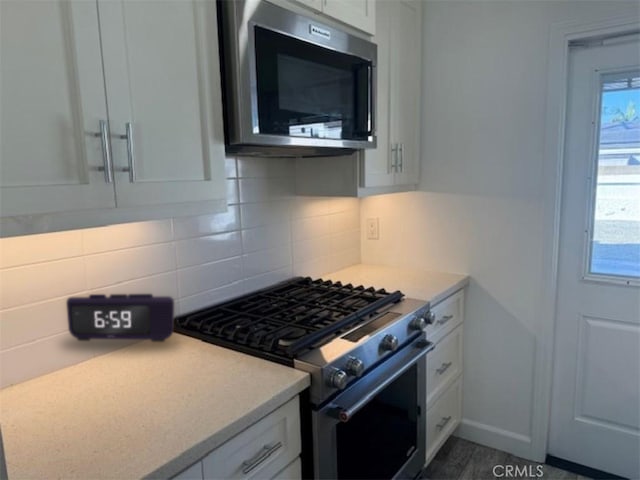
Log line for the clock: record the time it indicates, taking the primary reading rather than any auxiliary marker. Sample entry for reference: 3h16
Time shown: 6h59
